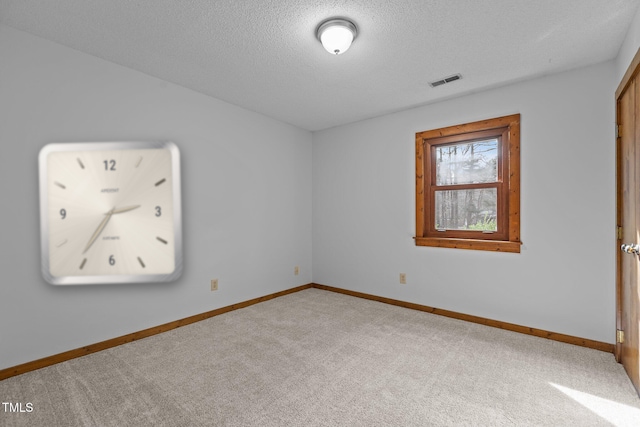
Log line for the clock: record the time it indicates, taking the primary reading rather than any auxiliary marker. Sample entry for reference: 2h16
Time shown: 2h36
